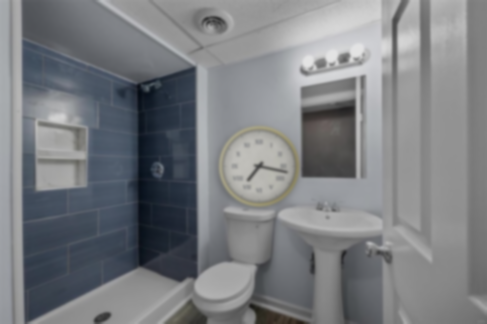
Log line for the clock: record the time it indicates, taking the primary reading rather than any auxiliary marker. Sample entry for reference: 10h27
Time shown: 7h17
